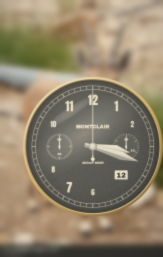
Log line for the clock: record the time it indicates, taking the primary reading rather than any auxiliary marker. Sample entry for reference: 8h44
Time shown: 3h18
